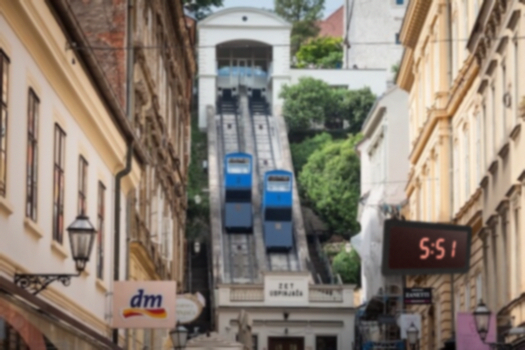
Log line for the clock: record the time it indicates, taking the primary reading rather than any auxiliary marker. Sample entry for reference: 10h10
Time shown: 5h51
